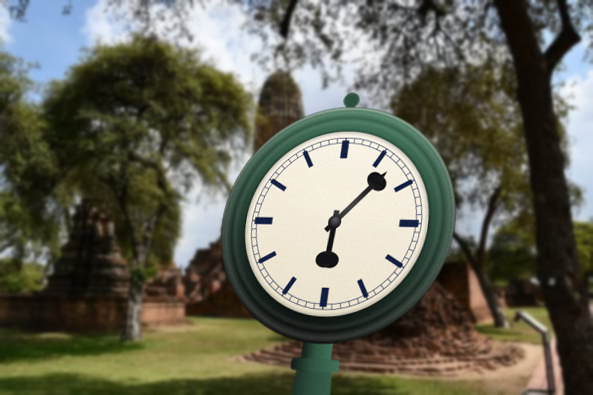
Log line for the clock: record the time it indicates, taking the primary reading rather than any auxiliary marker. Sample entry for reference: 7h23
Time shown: 6h07
